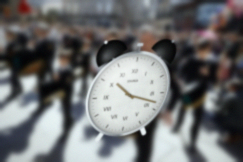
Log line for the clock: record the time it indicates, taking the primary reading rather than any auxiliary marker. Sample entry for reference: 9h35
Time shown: 10h18
